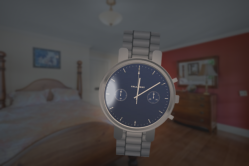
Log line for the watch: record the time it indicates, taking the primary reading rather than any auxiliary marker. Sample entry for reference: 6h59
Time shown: 12h09
